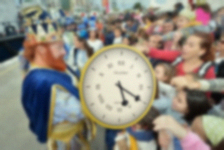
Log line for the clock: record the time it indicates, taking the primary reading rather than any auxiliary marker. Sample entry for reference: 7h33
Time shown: 5h20
